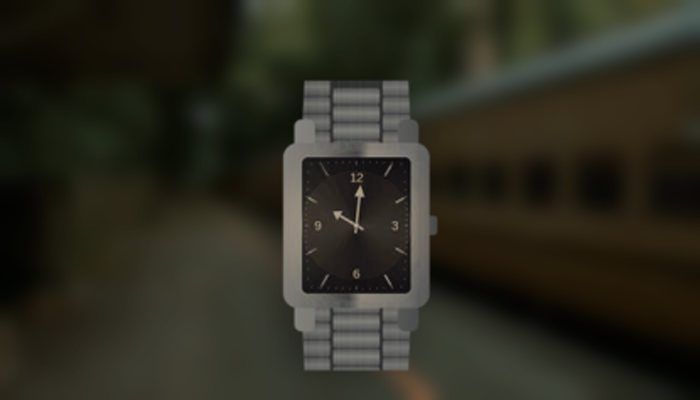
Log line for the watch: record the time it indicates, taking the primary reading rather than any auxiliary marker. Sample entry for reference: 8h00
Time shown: 10h01
